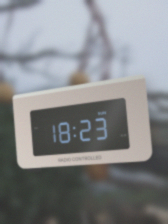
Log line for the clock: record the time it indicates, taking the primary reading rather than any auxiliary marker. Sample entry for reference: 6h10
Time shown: 18h23
